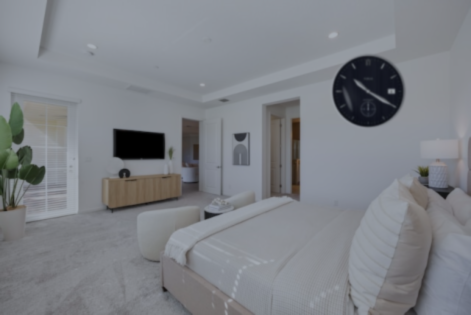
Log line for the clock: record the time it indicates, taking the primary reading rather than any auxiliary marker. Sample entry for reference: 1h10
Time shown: 10h20
